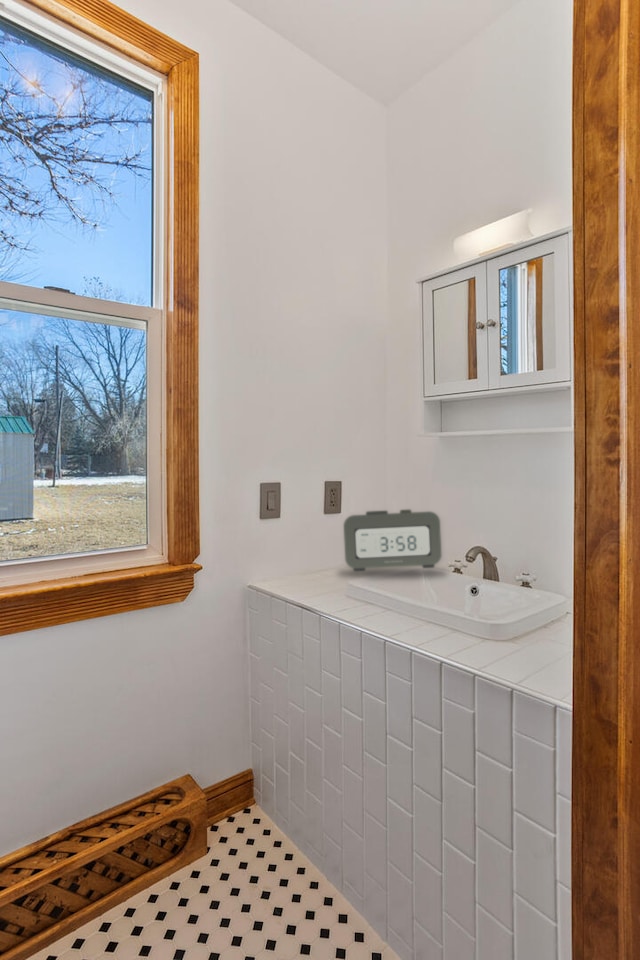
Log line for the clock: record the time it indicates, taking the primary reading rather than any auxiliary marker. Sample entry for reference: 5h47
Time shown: 3h58
